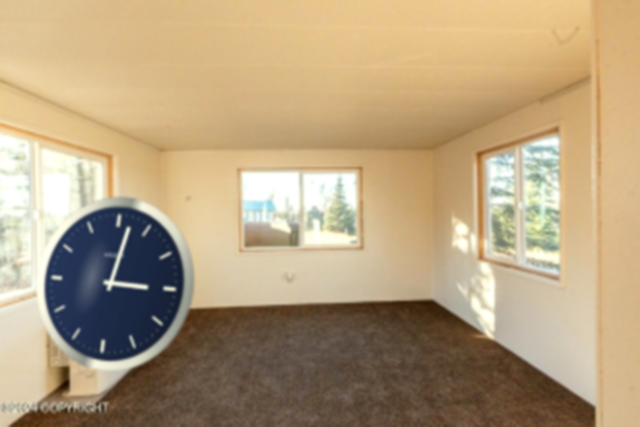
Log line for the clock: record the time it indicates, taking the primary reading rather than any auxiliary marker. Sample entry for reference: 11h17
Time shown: 3h02
